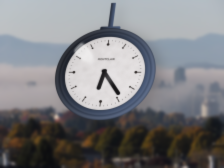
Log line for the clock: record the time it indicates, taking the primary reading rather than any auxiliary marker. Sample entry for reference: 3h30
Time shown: 6h24
